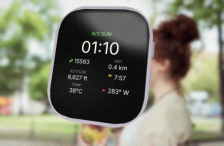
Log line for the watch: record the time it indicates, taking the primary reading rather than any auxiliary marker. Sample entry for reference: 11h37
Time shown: 1h10
